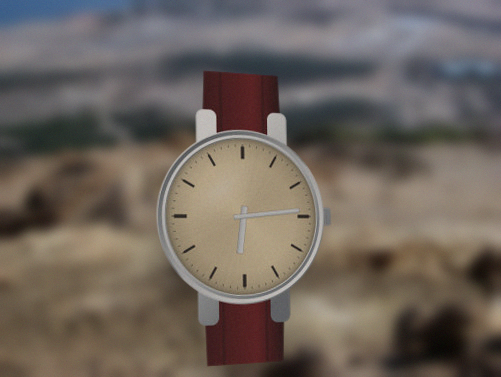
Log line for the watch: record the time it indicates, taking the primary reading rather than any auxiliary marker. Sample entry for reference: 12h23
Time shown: 6h14
